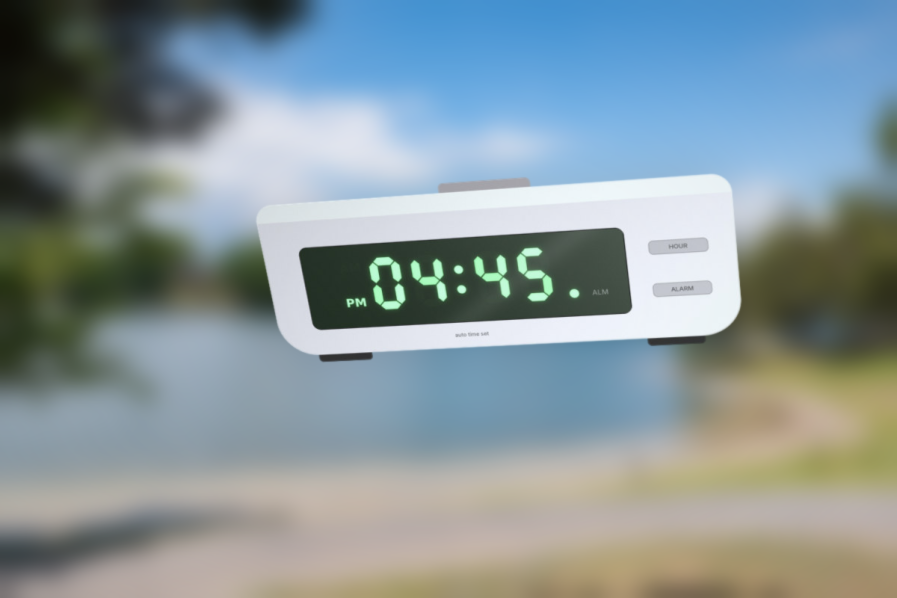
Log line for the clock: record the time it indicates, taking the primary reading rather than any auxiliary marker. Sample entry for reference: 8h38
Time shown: 4h45
